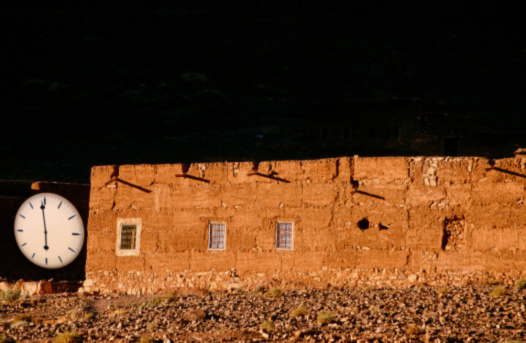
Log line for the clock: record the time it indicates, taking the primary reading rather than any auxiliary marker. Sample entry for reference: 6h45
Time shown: 5h59
